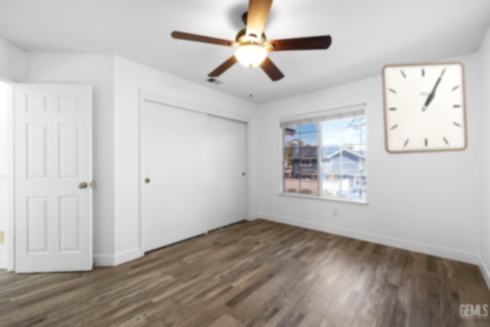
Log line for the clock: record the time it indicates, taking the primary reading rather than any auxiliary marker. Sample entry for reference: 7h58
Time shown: 1h05
